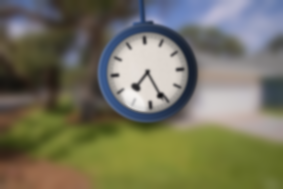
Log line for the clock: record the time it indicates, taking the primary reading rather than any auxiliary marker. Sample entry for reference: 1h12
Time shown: 7h26
